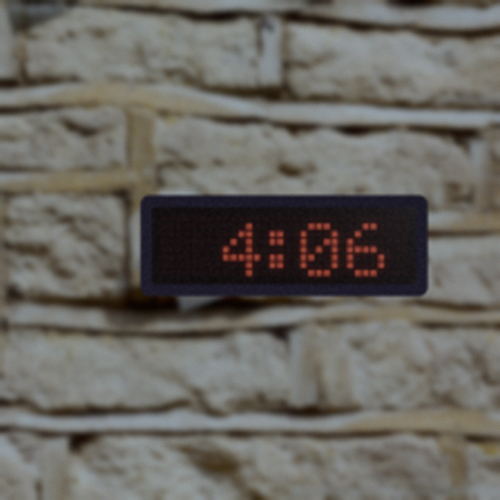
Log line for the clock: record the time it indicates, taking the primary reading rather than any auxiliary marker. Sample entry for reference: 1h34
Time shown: 4h06
